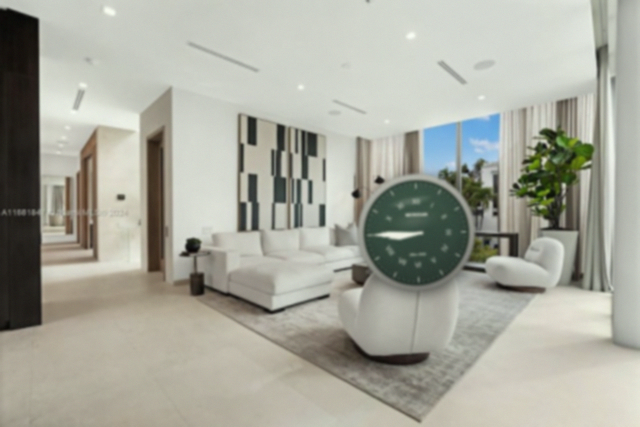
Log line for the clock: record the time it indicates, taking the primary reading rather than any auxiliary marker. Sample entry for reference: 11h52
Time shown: 8h45
